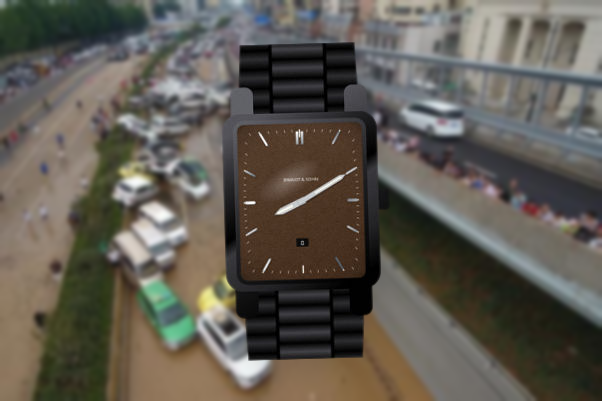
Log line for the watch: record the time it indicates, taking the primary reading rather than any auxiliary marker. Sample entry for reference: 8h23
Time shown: 8h10
